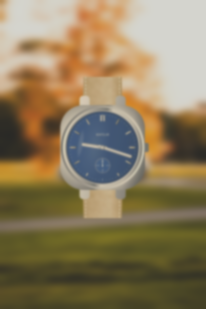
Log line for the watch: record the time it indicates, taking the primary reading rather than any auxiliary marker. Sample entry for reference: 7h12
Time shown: 9h18
